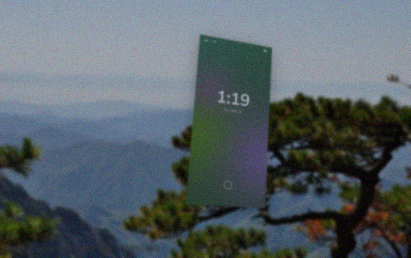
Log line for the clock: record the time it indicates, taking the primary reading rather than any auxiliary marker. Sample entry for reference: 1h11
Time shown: 1h19
